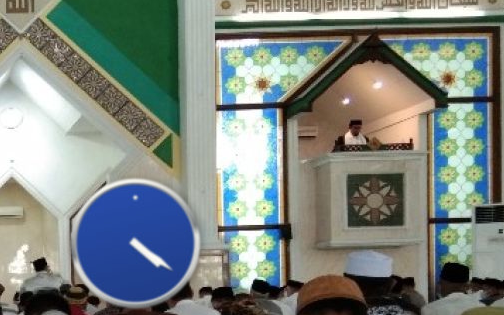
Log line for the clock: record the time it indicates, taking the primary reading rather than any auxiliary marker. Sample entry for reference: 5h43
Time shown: 4h21
